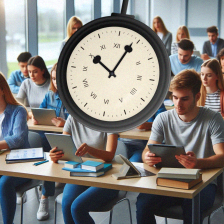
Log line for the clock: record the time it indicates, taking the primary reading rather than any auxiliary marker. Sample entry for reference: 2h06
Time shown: 10h04
